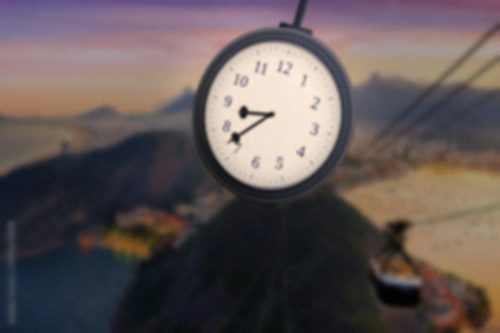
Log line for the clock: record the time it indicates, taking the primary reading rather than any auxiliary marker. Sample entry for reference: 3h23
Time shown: 8h37
